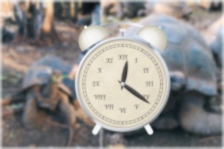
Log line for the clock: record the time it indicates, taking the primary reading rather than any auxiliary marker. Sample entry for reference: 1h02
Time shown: 12h21
